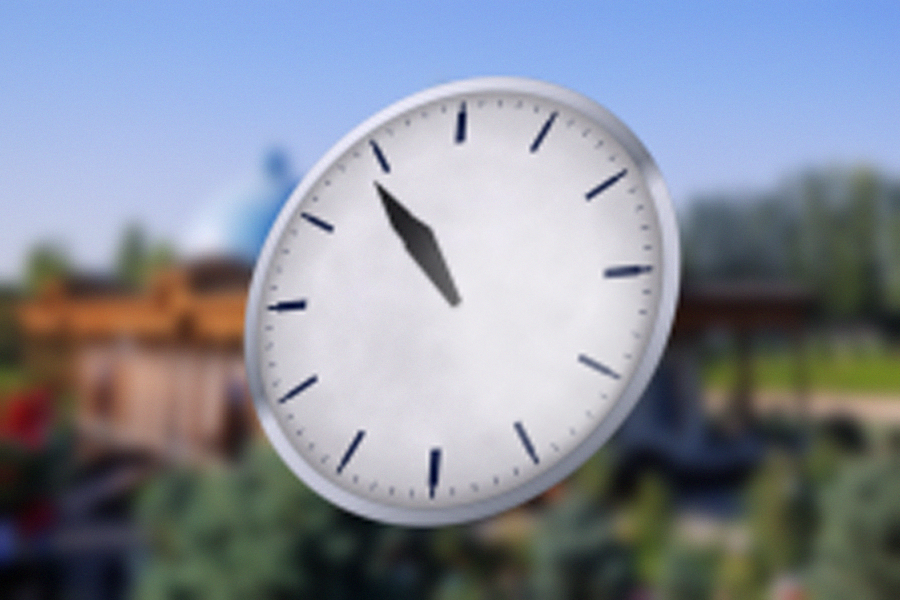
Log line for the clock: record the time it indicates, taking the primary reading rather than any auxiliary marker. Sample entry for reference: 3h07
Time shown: 10h54
